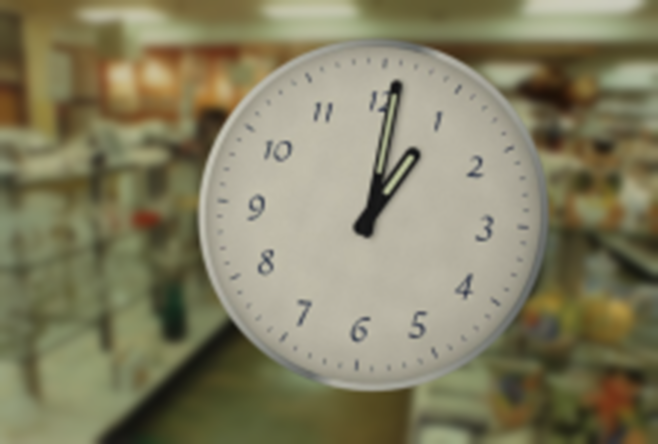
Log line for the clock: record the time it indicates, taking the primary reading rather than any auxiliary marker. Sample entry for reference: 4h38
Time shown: 1h01
